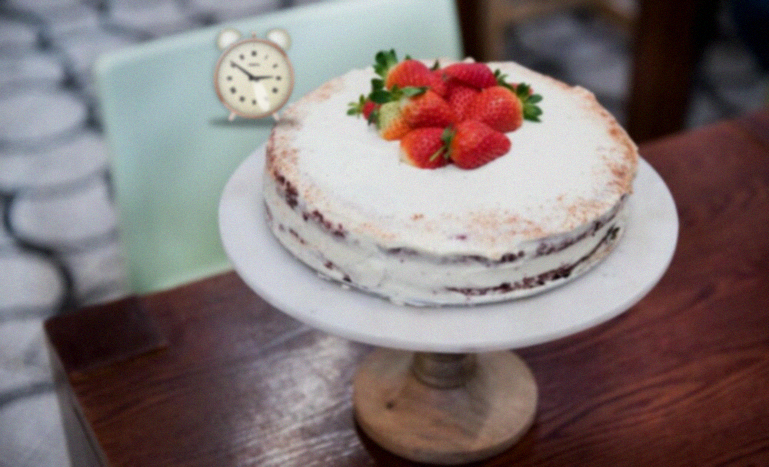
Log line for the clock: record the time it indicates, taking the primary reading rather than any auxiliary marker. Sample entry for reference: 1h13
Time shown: 2h51
